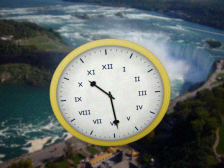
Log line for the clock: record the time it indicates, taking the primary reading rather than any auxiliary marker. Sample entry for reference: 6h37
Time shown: 10h29
